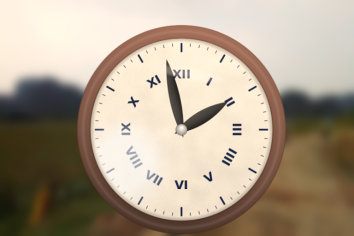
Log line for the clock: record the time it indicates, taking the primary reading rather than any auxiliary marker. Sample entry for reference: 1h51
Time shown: 1h58
